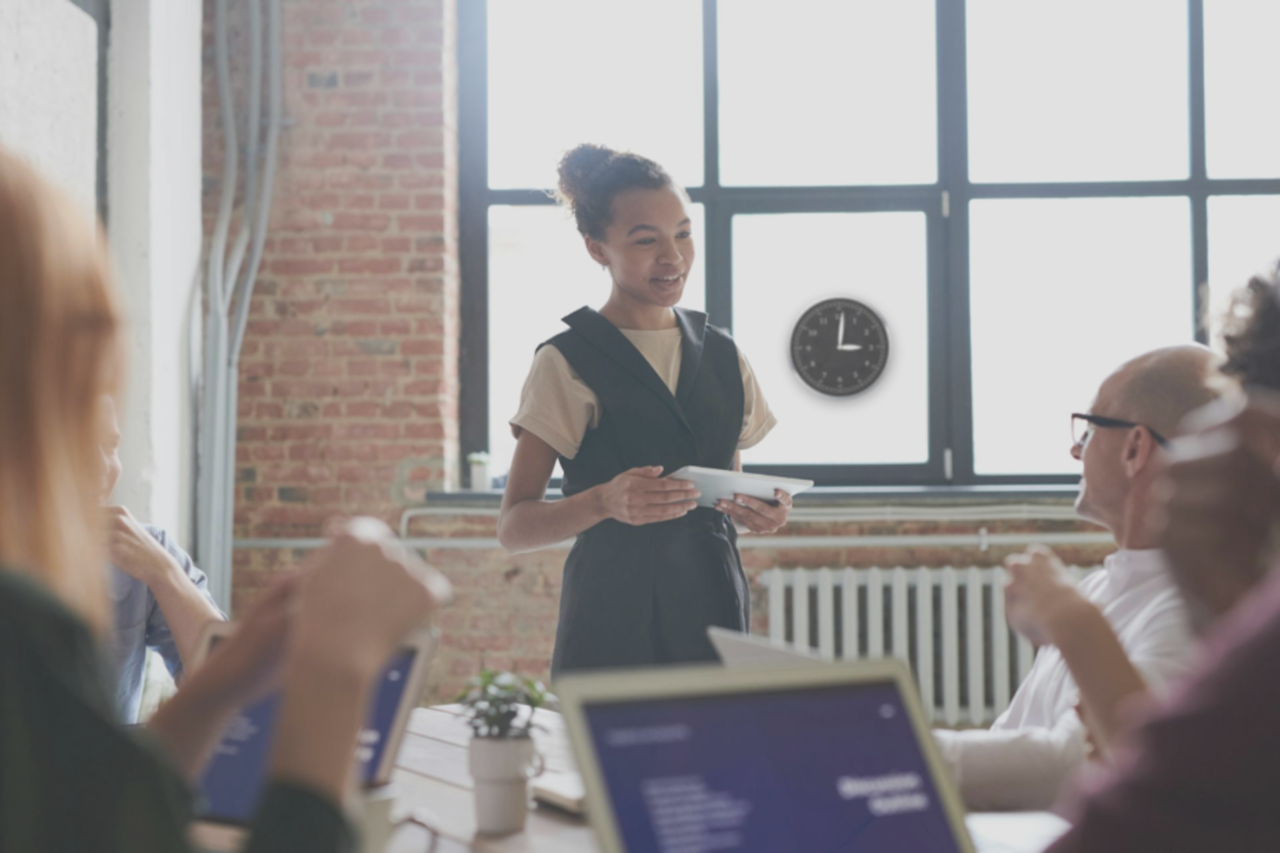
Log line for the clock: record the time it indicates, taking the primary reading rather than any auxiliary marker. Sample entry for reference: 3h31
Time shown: 3h01
